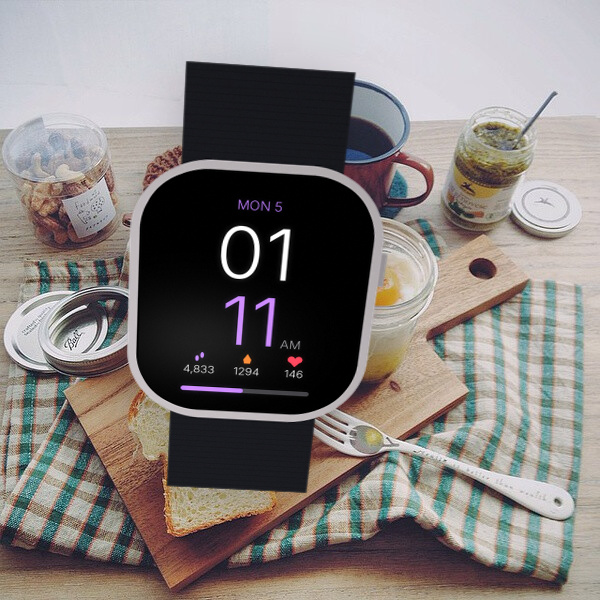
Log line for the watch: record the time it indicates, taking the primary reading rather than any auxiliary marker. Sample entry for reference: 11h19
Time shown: 1h11
